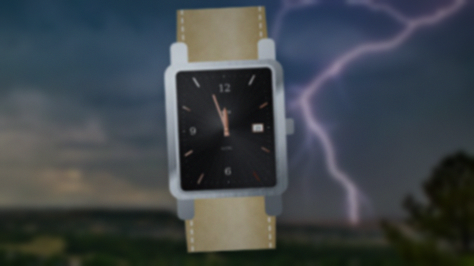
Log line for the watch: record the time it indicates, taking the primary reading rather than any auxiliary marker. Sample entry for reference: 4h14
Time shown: 11h57
